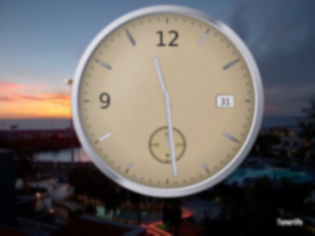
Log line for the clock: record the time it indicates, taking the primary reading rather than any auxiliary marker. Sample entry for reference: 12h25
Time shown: 11h29
